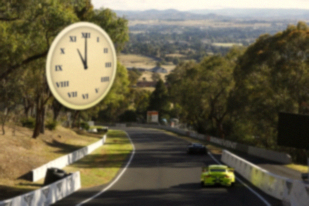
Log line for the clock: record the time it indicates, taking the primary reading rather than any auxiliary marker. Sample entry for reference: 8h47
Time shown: 11h00
